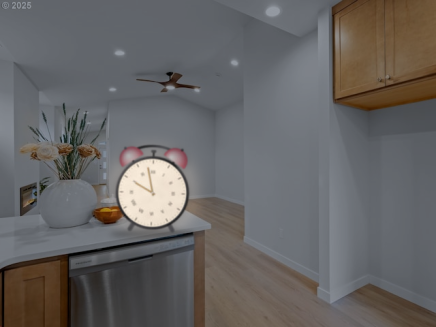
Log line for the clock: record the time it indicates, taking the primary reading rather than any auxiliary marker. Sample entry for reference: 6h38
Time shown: 9h58
